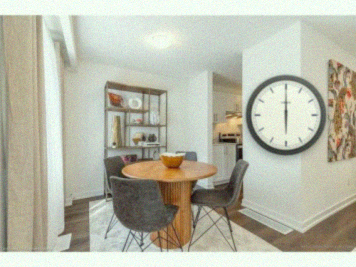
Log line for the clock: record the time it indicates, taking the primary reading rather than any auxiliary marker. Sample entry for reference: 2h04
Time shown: 6h00
